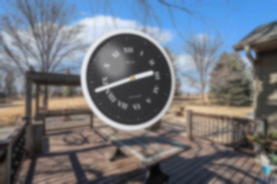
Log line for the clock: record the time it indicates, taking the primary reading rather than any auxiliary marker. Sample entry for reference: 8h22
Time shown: 2h43
